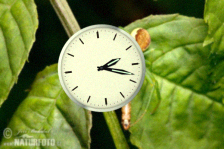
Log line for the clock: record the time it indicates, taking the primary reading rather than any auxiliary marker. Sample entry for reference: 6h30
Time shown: 2h18
